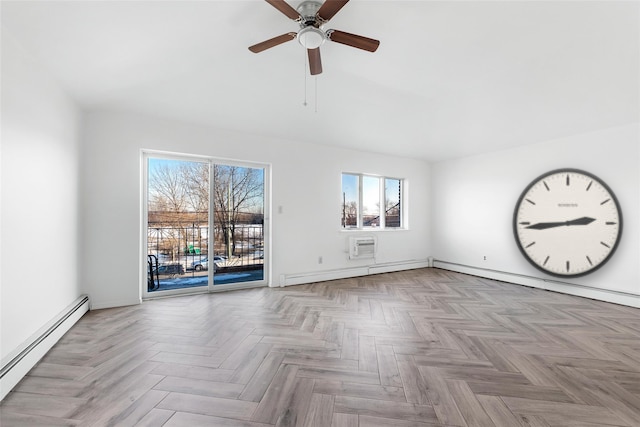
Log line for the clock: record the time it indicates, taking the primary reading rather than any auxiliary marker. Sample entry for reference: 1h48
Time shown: 2h44
